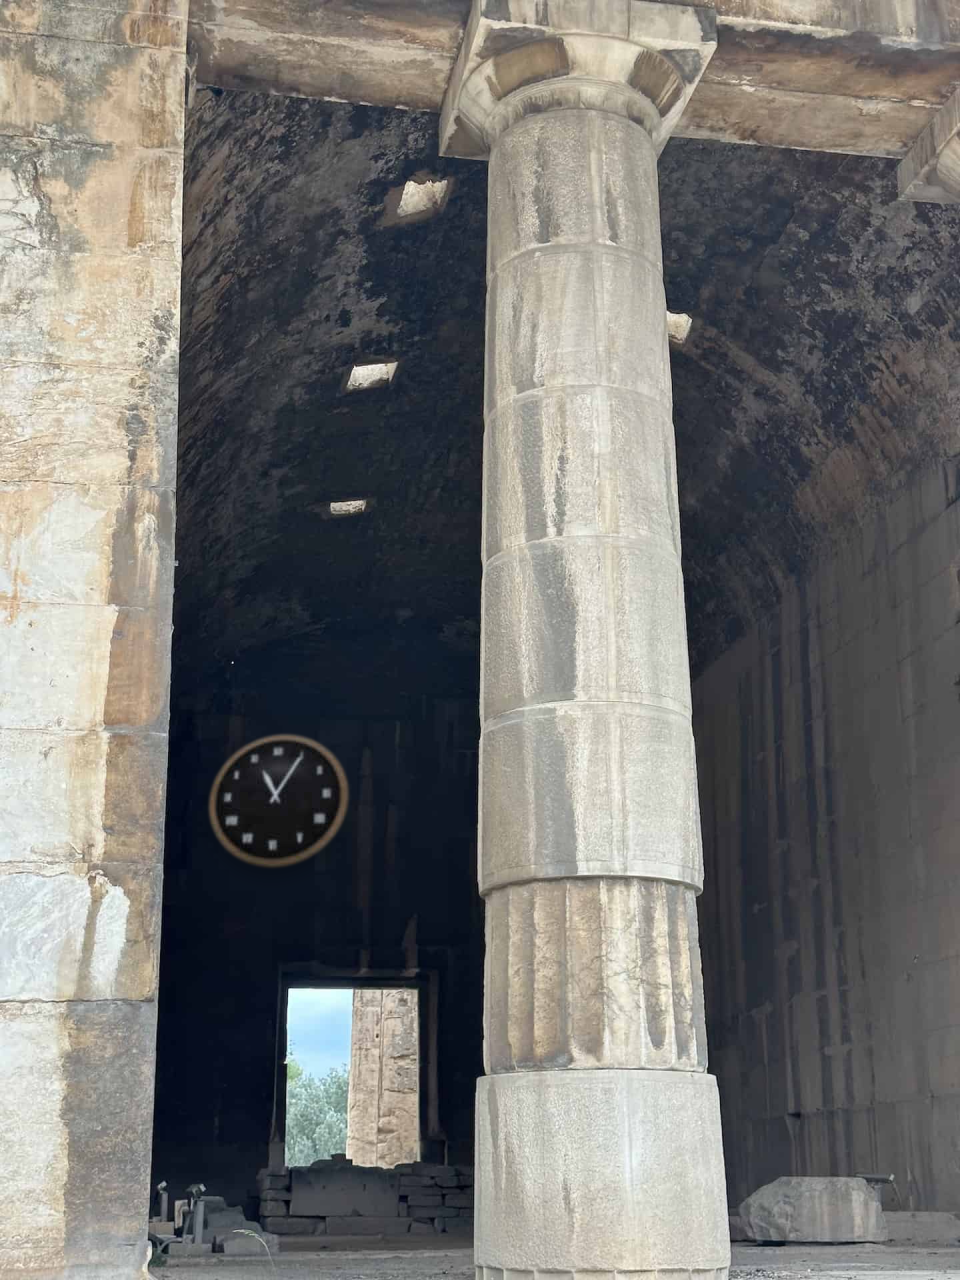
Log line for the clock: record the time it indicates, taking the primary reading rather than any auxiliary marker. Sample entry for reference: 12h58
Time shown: 11h05
